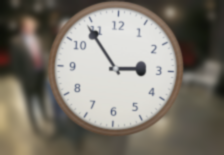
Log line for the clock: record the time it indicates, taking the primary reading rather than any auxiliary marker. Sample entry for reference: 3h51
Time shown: 2h54
